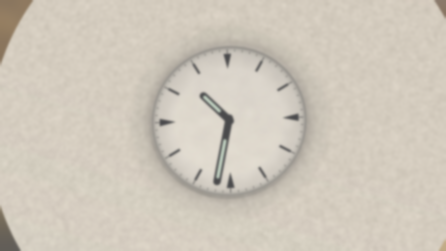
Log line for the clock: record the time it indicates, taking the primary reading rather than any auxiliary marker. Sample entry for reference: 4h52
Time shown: 10h32
